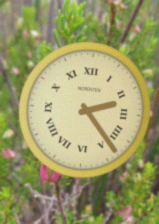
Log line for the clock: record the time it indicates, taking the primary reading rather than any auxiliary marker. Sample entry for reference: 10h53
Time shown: 2h23
